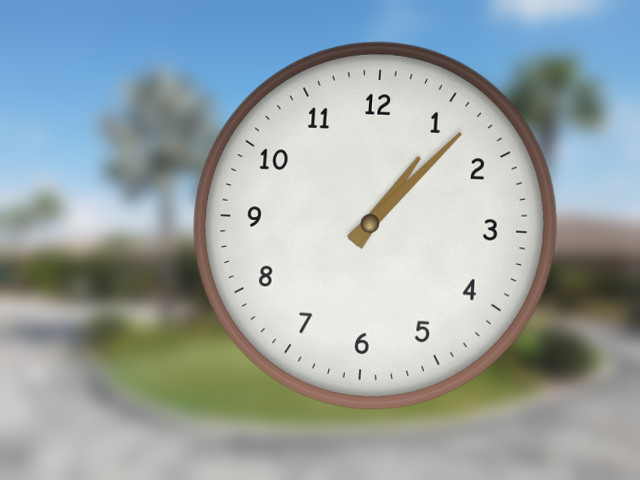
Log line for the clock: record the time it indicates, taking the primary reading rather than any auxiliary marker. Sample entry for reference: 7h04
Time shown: 1h07
